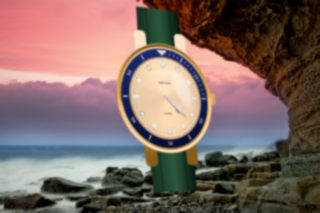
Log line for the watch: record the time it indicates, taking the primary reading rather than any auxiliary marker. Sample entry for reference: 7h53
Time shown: 4h22
